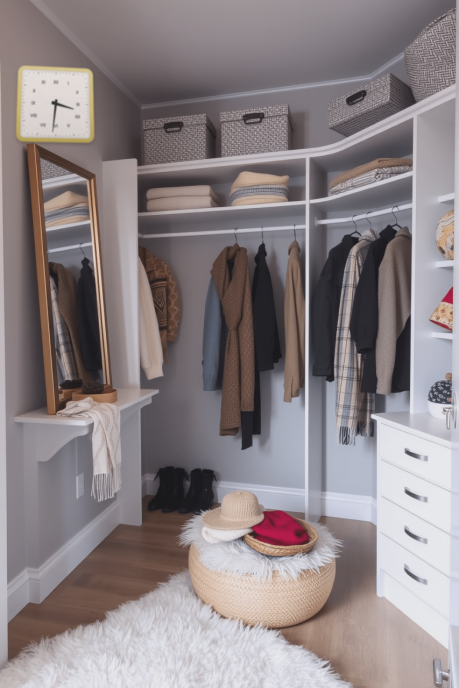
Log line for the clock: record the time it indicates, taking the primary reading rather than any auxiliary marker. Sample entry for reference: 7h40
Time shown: 3h31
